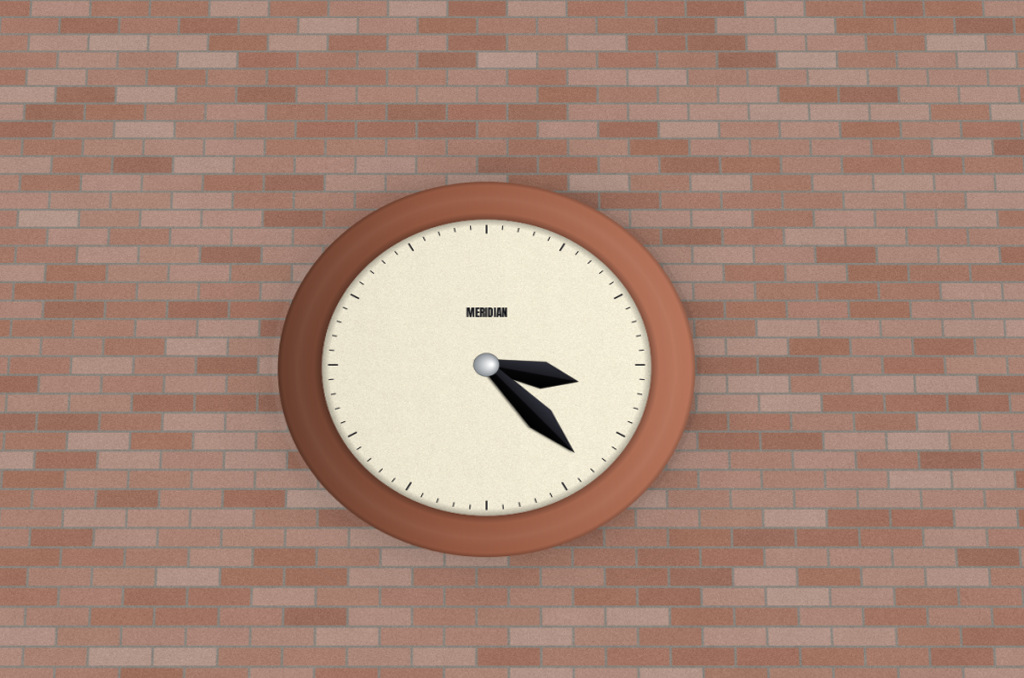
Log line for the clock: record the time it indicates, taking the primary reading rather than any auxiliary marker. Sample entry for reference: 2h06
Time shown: 3h23
